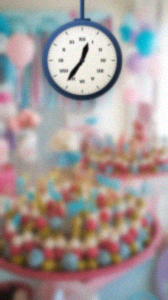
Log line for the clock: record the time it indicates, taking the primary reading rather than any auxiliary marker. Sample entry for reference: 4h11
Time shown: 12h36
